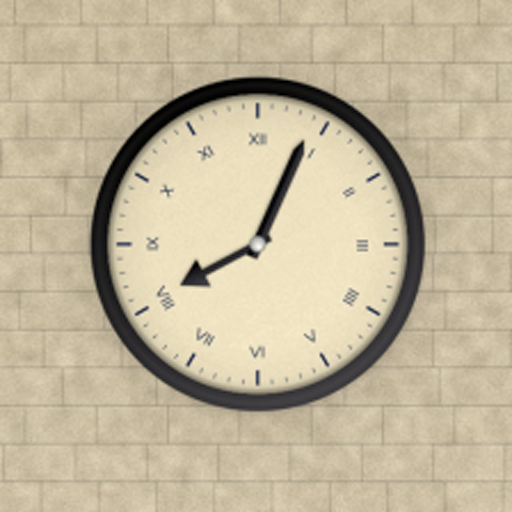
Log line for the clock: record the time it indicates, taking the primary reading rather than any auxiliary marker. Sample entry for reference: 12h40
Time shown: 8h04
